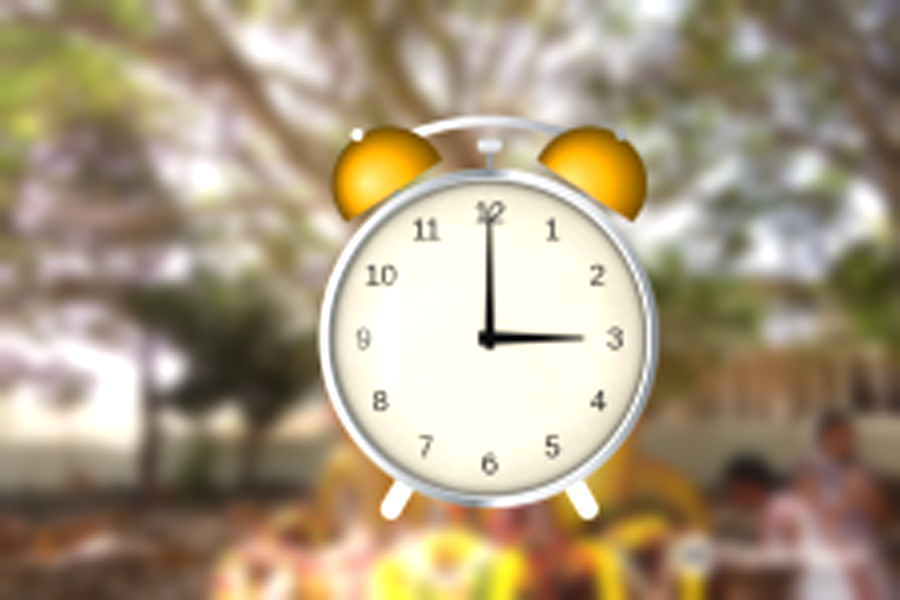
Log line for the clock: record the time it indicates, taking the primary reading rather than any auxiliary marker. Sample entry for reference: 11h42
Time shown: 3h00
